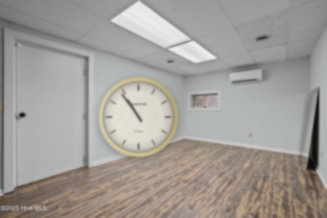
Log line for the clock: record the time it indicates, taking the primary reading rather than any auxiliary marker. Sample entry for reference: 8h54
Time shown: 10h54
